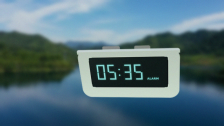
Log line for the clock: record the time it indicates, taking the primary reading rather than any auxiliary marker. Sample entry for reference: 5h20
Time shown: 5h35
